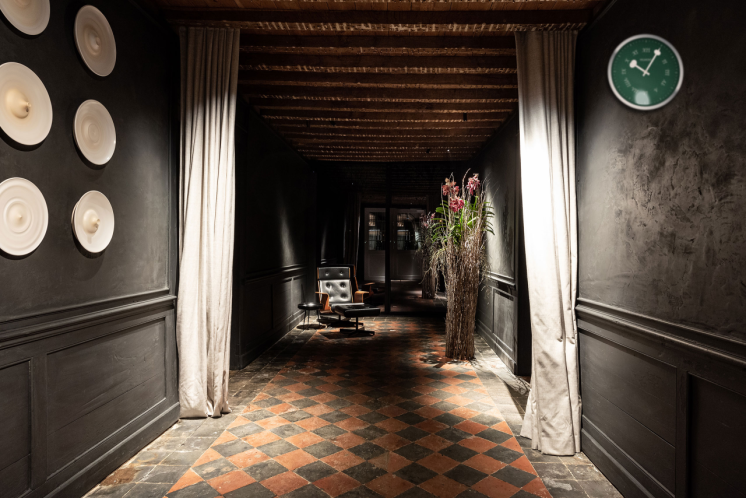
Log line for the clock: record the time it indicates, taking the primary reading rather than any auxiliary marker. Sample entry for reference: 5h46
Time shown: 10h05
